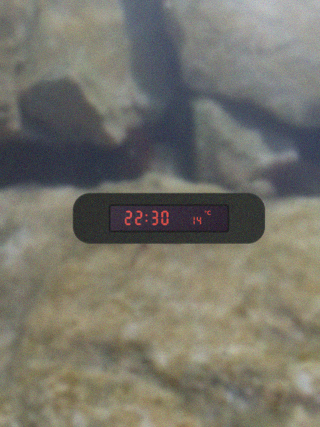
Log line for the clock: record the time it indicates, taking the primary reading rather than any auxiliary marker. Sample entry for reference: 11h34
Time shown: 22h30
